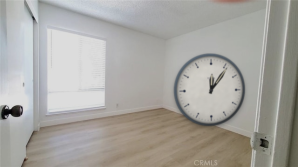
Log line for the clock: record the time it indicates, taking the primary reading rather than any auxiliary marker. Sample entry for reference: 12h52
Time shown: 12h06
